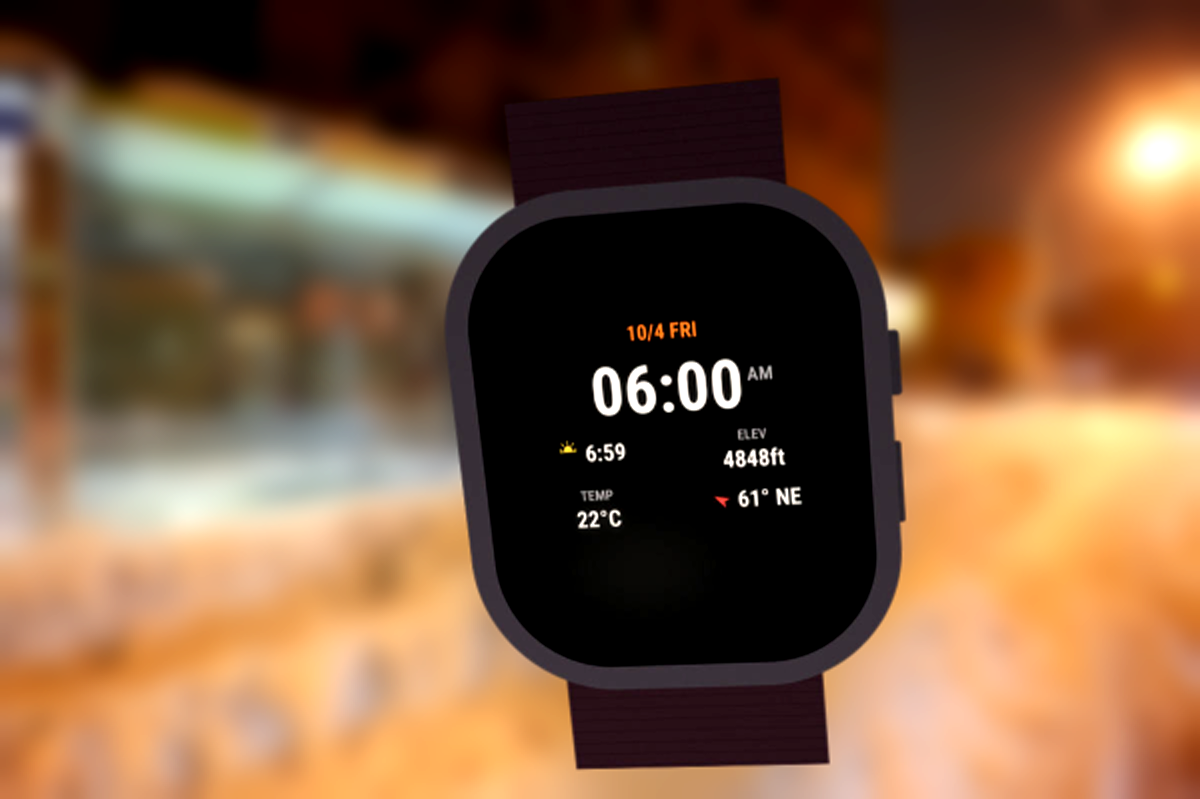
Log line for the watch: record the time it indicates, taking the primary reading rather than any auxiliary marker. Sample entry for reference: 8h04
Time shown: 6h00
